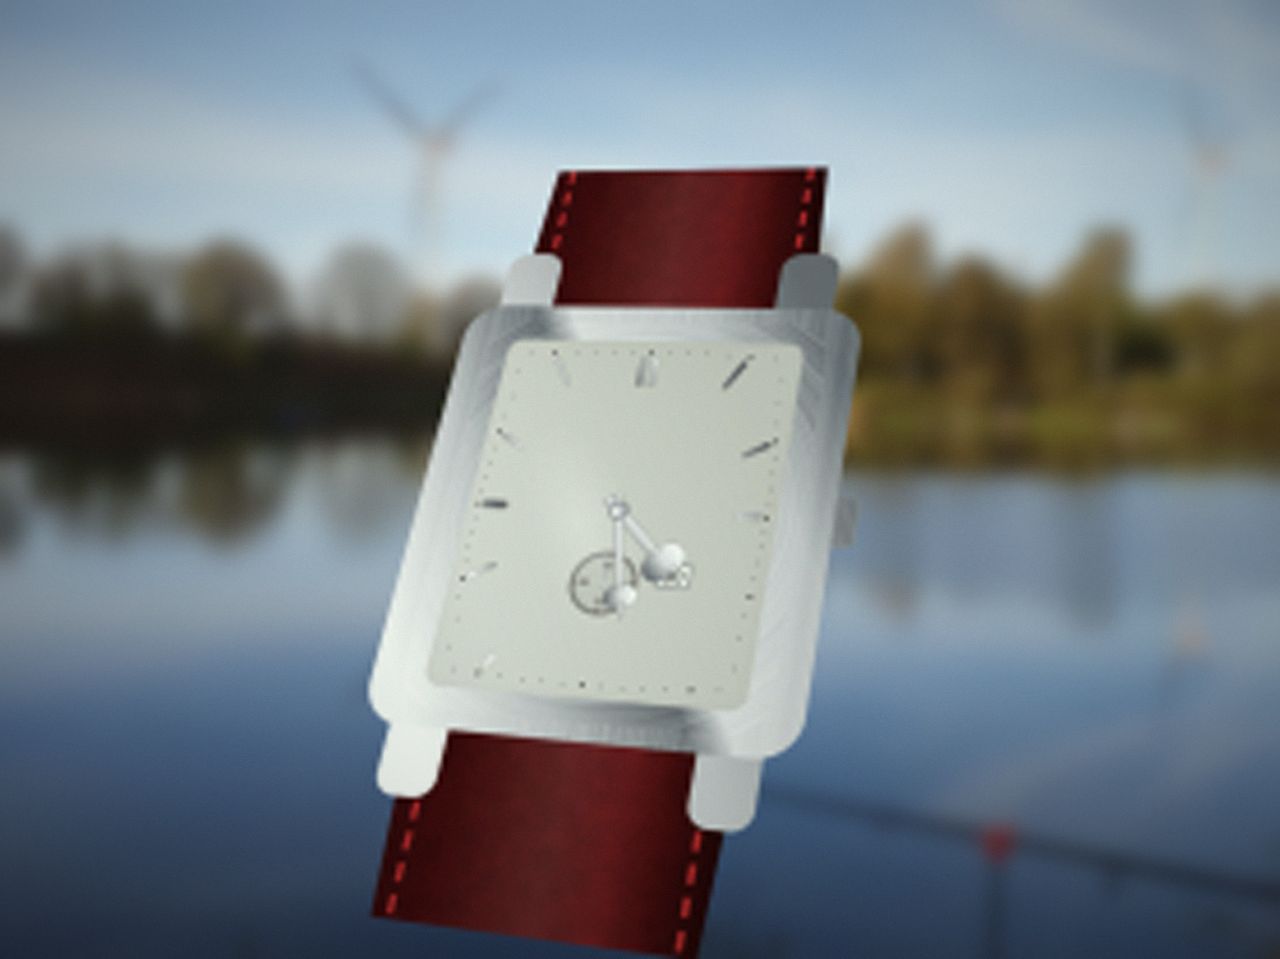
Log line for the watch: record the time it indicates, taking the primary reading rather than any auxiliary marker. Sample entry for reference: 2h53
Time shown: 4h28
